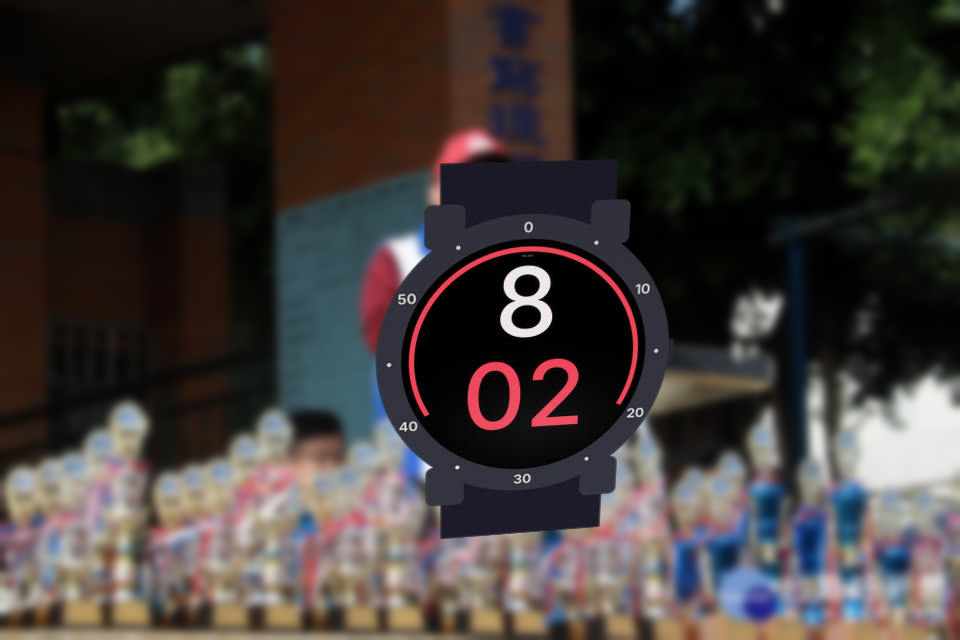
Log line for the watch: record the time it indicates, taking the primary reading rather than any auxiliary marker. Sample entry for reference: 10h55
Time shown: 8h02
